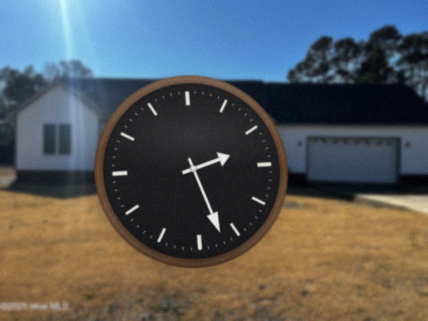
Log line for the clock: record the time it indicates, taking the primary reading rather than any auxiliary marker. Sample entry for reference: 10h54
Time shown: 2h27
